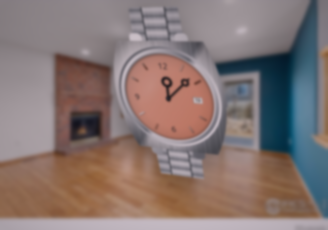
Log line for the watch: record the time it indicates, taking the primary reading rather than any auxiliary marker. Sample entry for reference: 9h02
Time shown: 12h08
